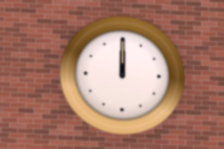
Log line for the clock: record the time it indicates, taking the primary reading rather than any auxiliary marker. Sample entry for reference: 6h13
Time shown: 12h00
